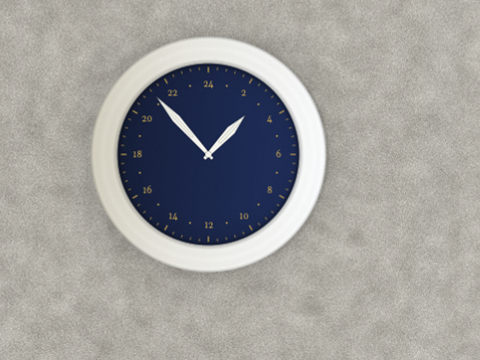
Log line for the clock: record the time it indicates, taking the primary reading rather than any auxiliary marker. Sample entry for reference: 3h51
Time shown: 2h53
